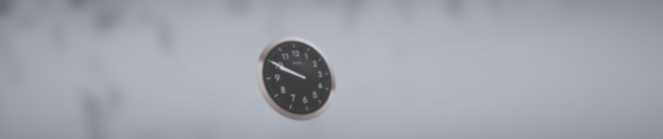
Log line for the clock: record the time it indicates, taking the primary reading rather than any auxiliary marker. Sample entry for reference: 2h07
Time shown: 9h50
